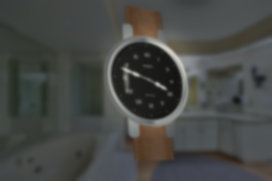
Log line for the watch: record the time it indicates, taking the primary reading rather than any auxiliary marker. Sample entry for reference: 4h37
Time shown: 3h48
